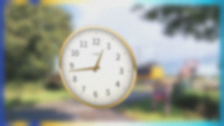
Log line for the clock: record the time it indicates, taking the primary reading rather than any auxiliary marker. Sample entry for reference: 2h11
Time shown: 12h43
